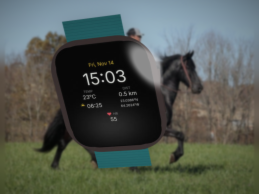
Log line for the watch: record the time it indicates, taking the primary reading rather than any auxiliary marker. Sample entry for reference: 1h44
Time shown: 15h03
